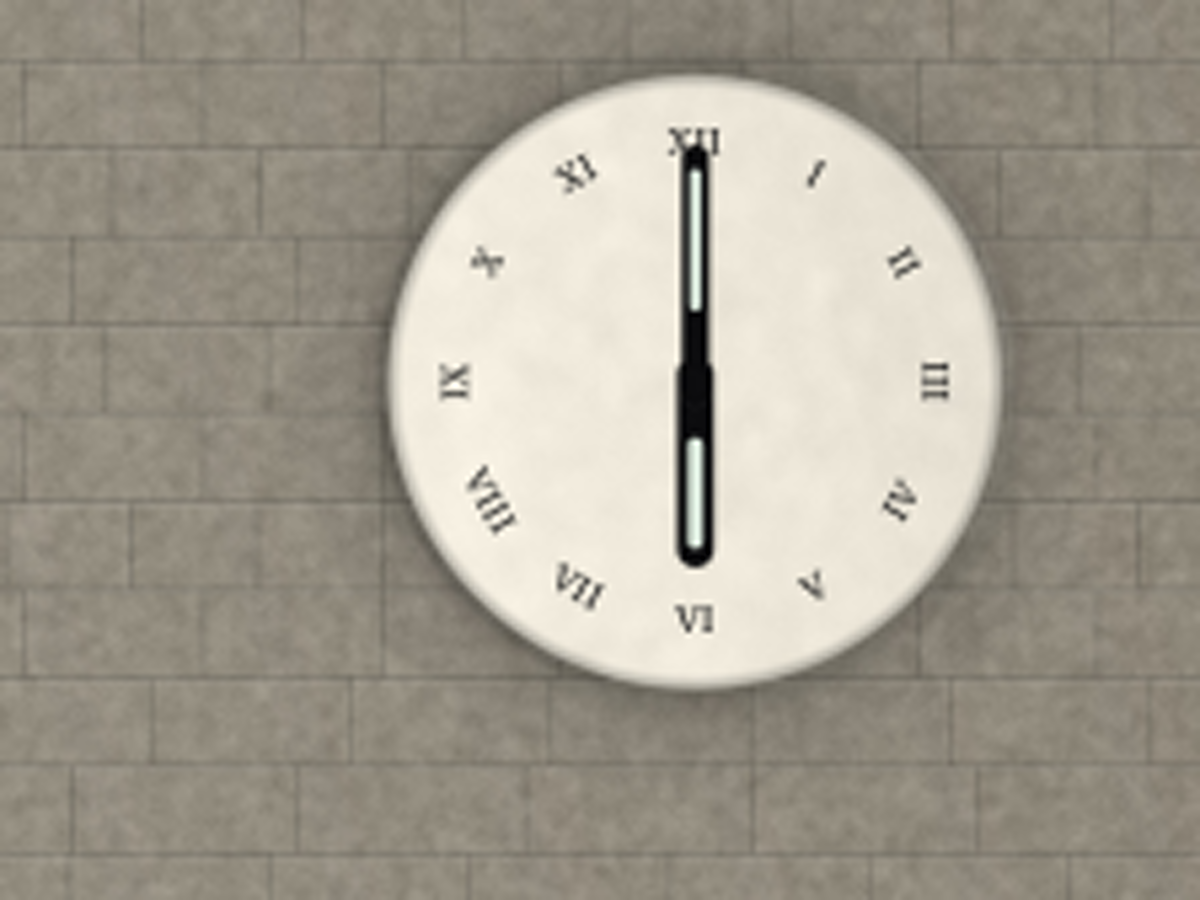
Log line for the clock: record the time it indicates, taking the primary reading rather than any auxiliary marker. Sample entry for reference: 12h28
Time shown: 6h00
